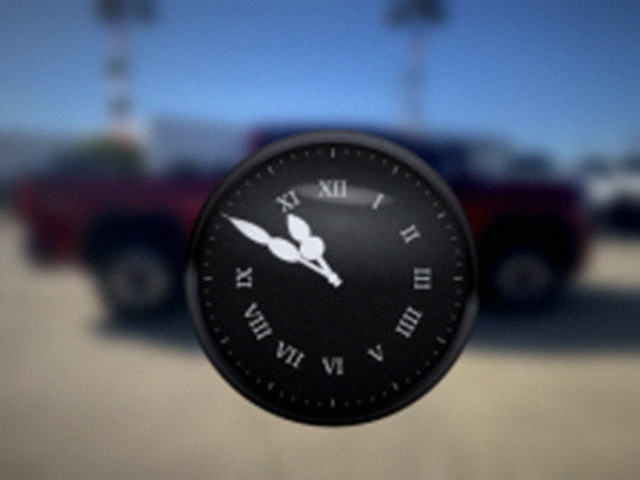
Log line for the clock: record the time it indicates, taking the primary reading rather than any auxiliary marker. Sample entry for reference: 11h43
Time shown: 10h50
